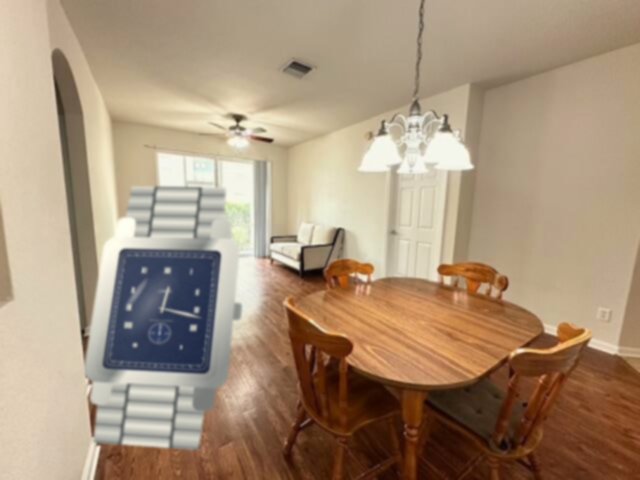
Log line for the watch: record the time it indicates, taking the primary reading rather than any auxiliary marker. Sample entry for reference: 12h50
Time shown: 12h17
